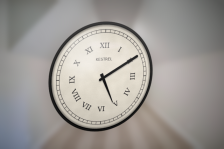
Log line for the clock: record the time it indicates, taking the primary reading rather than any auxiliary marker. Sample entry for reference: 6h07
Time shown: 5h10
